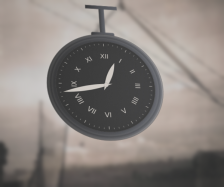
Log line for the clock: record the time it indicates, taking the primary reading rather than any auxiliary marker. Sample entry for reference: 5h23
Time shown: 12h43
